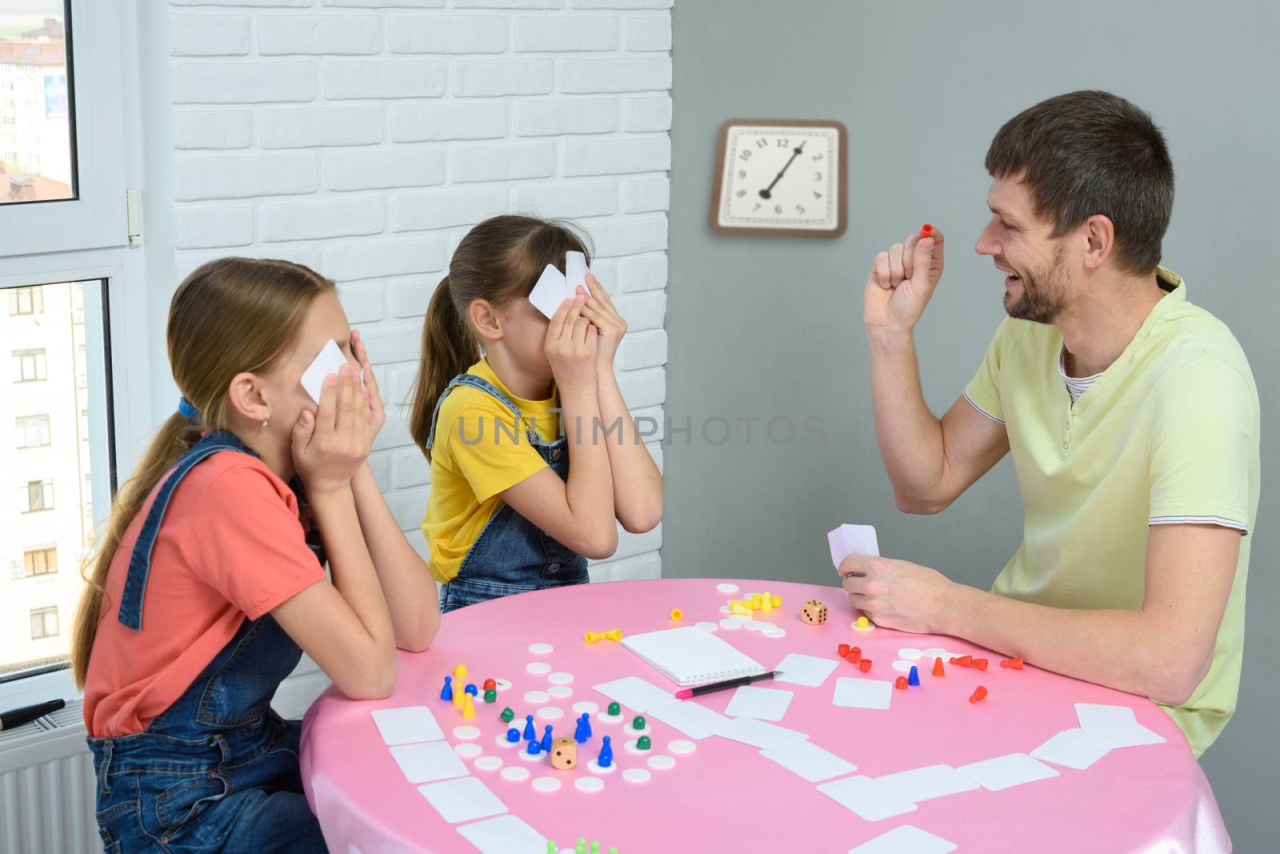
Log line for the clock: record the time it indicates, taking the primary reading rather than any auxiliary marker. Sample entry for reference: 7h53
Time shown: 7h05
